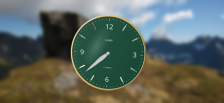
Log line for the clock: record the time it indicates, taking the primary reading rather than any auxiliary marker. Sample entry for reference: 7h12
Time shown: 7h38
